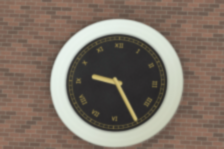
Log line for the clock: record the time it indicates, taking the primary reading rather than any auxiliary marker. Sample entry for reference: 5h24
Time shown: 9h25
